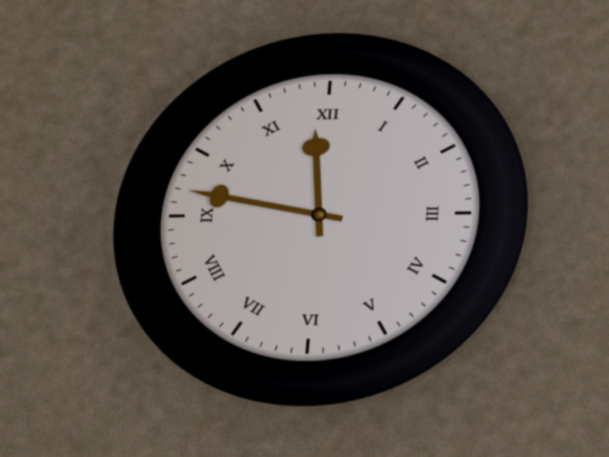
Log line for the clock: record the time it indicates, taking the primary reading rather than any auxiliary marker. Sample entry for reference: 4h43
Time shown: 11h47
